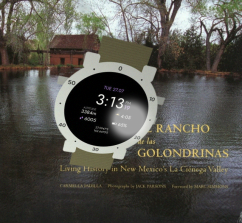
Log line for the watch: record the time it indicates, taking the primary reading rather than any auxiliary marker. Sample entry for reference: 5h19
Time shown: 3h13
